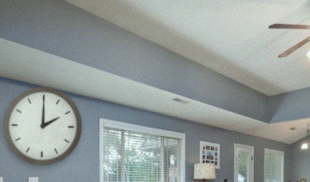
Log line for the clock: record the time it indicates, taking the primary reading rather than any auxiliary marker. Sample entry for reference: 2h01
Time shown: 2h00
